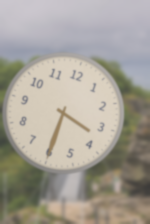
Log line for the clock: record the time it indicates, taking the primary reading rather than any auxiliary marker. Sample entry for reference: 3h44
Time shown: 3h30
